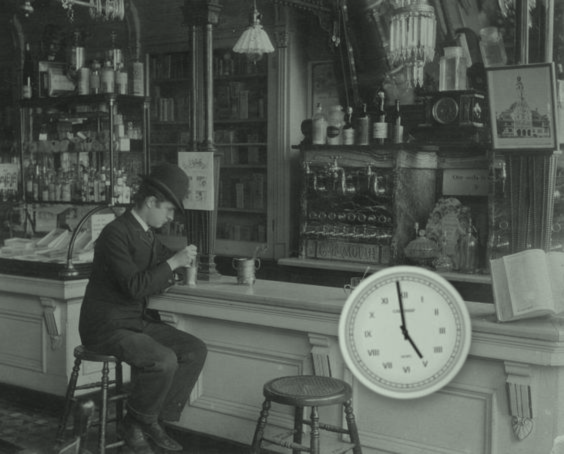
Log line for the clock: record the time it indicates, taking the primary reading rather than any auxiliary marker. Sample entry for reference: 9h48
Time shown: 4h59
